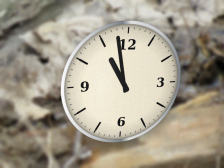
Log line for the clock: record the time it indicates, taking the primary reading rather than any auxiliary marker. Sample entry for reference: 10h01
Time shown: 10h58
